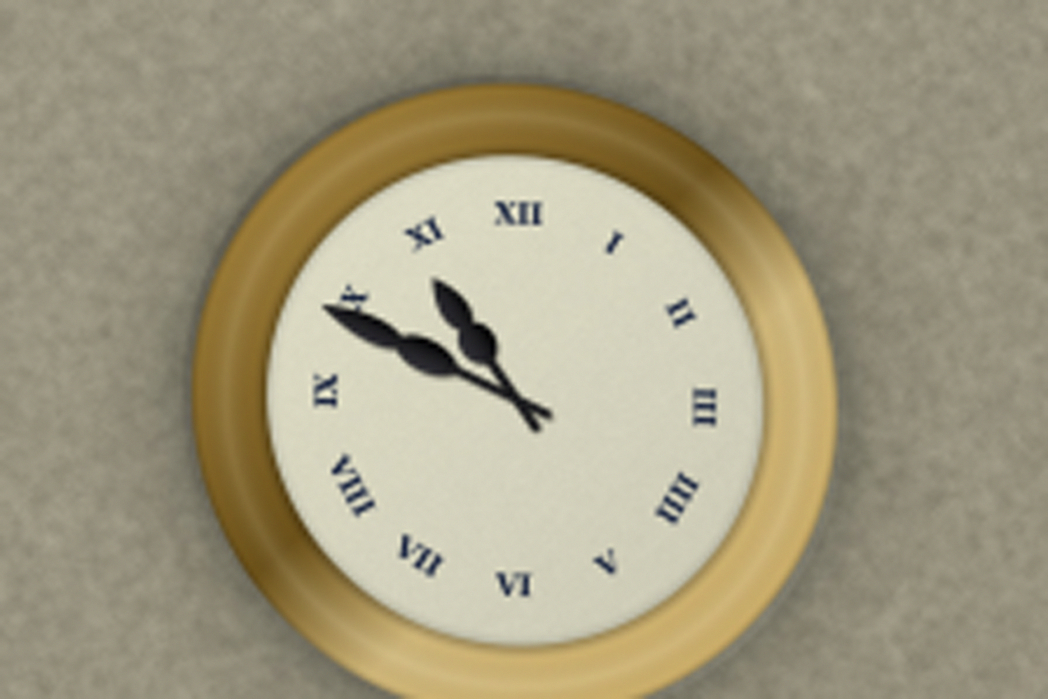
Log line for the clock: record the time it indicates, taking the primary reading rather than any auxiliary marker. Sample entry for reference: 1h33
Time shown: 10h49
